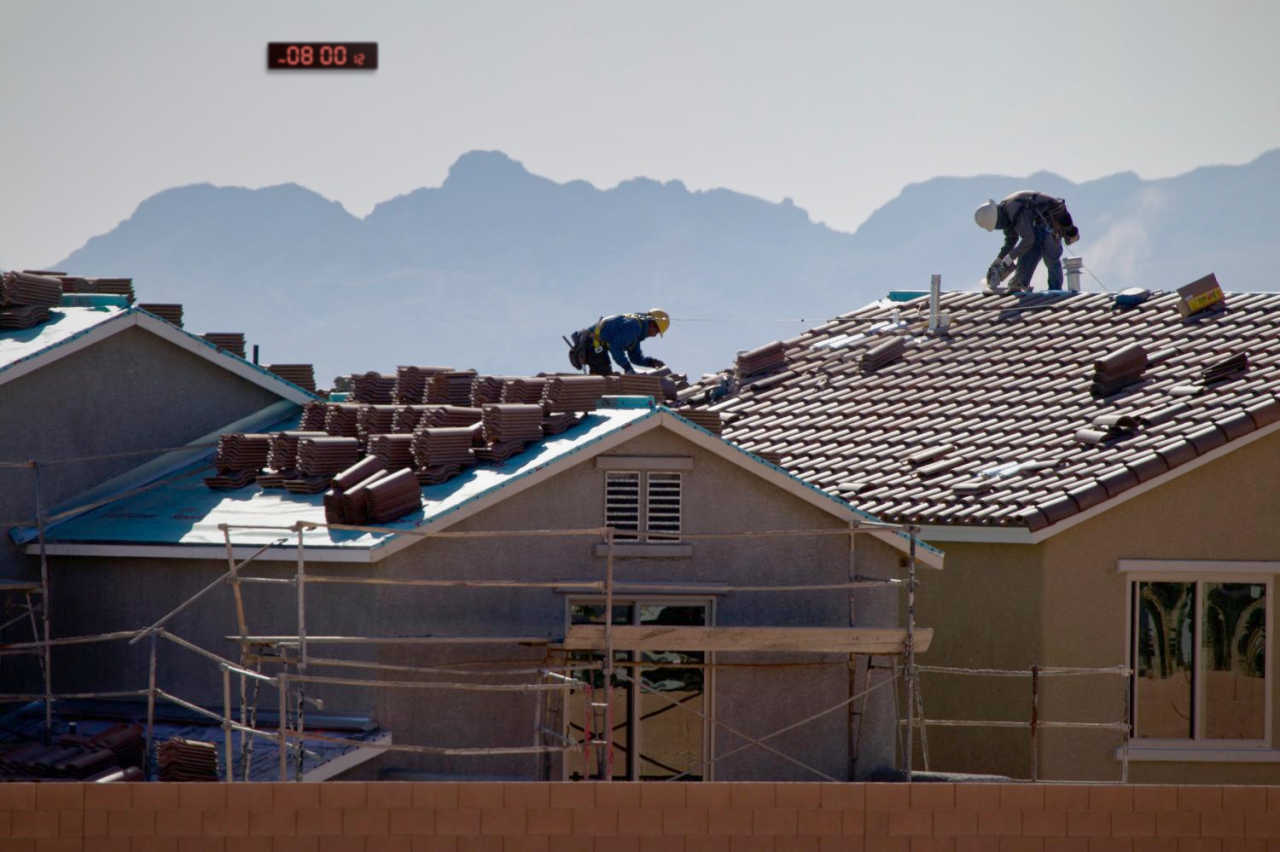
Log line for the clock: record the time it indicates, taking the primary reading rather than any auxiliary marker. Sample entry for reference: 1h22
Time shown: 8h00
